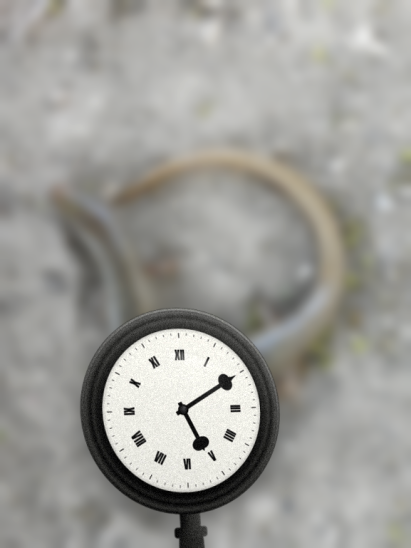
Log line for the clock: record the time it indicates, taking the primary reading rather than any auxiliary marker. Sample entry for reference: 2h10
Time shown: 5h10
